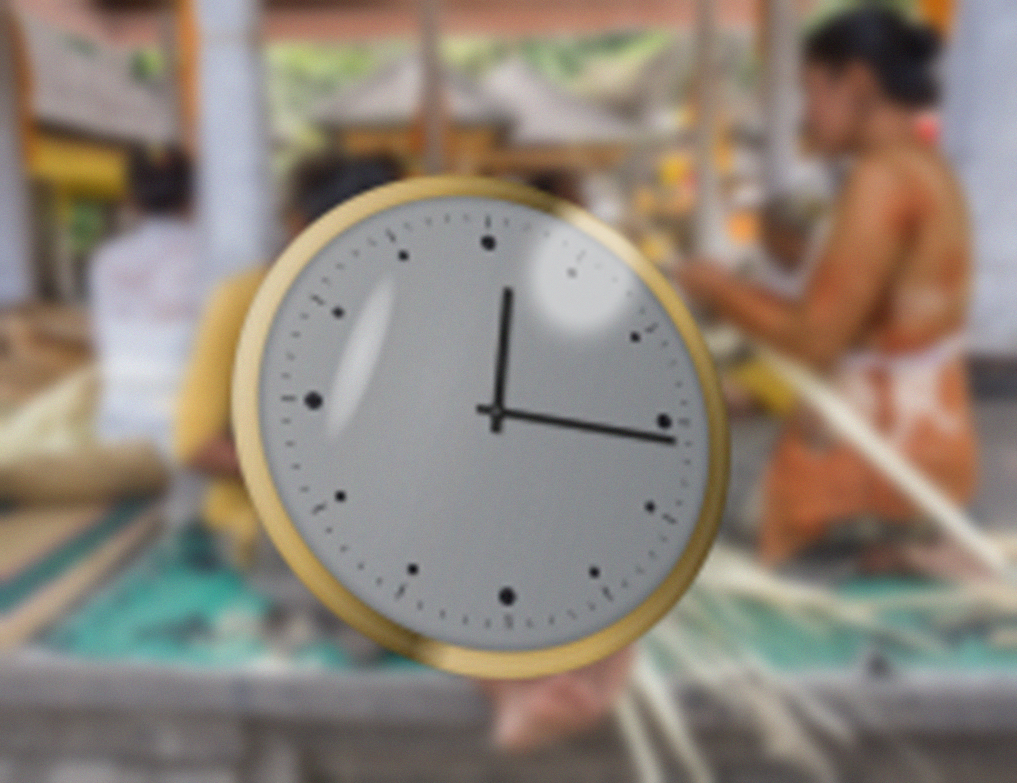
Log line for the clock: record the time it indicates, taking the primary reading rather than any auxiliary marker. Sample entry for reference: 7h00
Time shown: 12h16
